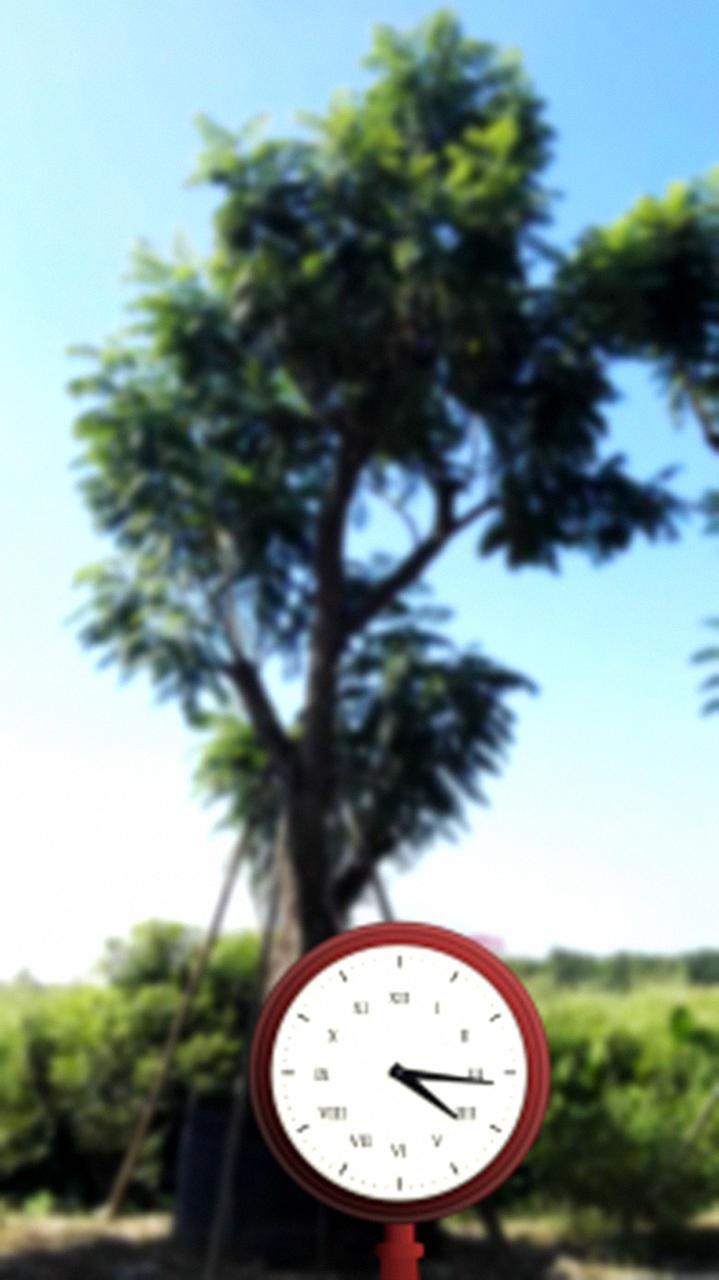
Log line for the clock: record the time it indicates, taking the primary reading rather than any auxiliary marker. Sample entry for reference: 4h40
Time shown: 4h16
